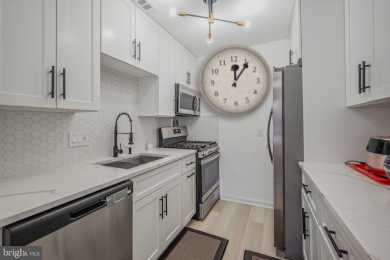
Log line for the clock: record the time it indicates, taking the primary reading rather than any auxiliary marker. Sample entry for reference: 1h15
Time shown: 12h06
